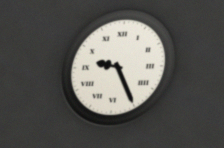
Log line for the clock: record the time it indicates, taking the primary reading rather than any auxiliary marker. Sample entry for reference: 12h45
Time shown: 9h25
